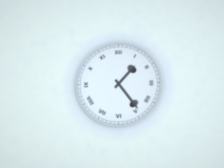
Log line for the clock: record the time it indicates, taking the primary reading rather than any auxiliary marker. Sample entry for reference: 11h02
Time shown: 1h24
